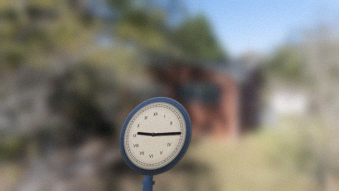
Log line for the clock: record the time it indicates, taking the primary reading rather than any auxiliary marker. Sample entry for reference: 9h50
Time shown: 9h15
